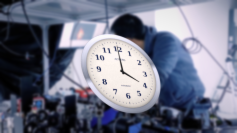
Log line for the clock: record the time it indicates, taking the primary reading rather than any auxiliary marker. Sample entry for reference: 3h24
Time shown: 4h00
